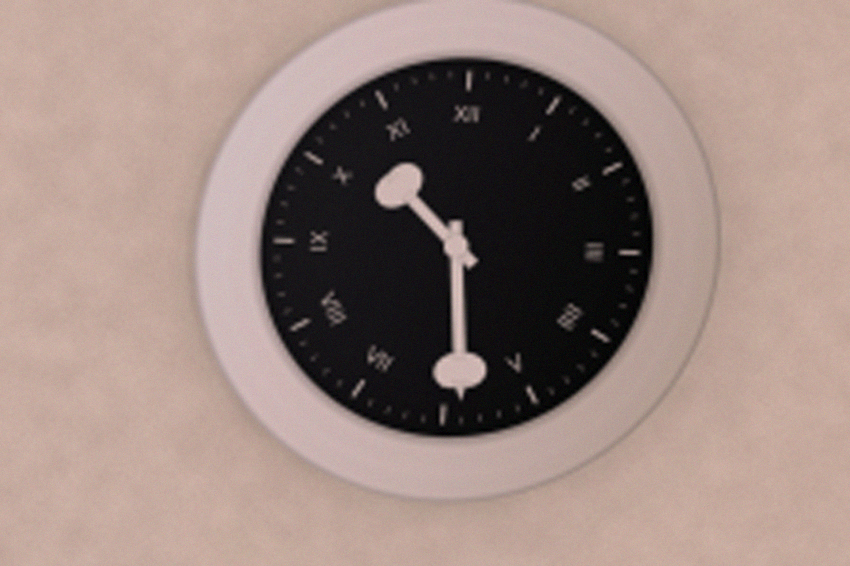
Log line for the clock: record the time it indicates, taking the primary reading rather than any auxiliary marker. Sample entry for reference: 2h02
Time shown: 10h29
